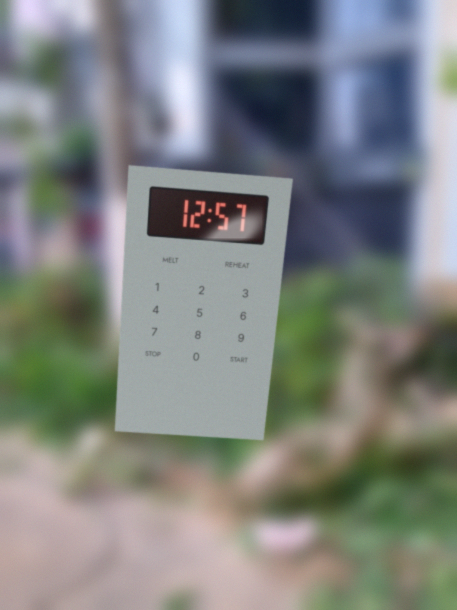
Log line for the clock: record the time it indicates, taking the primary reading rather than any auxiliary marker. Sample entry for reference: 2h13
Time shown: 12h57
